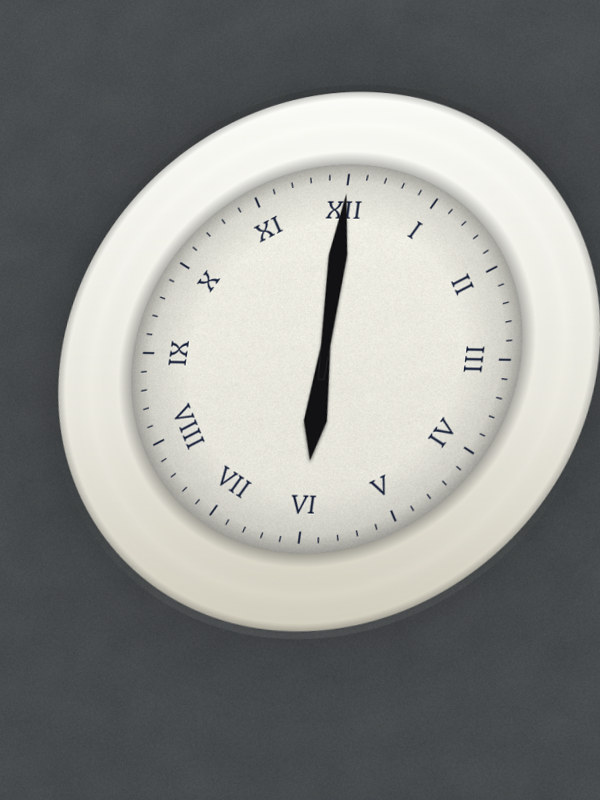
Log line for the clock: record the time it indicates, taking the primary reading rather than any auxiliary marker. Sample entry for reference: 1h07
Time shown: 6h00
